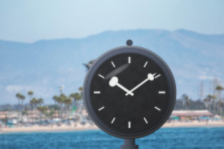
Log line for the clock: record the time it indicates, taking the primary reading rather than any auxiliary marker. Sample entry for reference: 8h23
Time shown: 10h09
